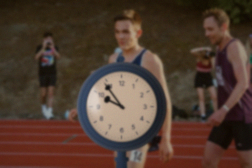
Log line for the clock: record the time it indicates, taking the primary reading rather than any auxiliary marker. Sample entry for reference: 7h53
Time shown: 9h54
